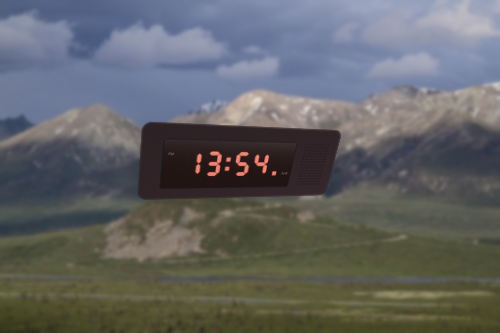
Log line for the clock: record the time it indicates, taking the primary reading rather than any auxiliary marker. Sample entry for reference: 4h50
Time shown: 13h54
